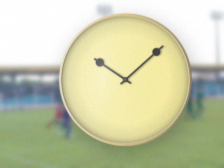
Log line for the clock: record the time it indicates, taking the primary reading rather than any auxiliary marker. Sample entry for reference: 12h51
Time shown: 10h08
